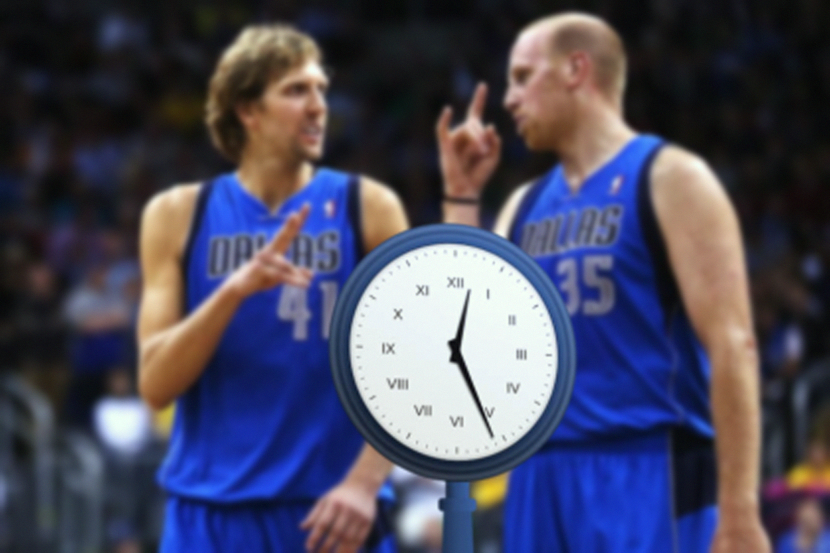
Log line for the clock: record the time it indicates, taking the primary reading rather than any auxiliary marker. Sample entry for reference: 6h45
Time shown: 12h26
